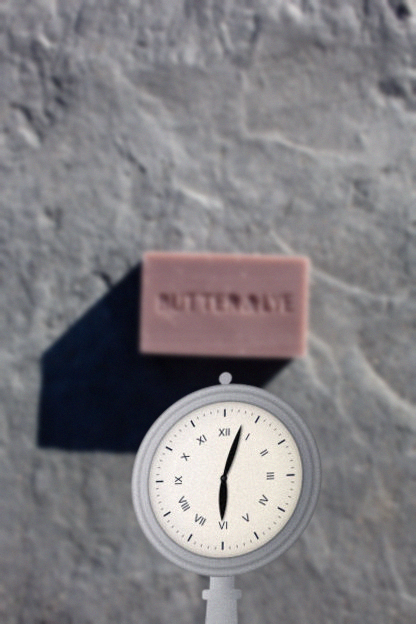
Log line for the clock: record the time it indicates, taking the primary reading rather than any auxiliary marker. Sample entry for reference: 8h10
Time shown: 6h03
